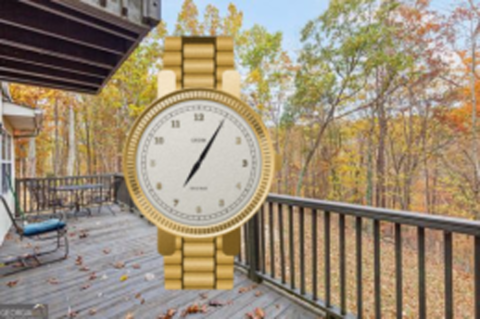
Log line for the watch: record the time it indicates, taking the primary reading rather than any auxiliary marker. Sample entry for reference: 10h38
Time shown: 7h05
